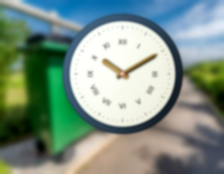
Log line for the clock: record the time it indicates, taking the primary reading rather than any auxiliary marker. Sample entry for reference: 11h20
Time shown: 10h10
